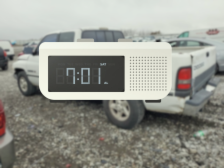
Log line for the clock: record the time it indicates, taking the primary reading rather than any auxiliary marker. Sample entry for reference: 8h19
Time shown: 7h01
